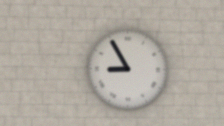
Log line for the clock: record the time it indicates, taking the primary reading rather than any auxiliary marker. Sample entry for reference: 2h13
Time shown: 8h55
